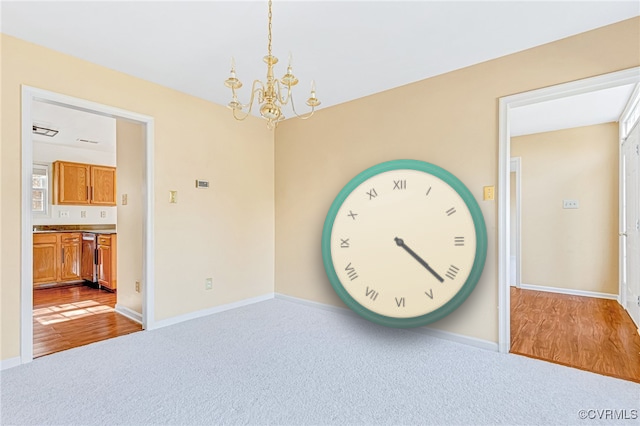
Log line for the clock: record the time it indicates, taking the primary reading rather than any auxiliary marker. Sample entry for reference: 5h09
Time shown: 4h22
